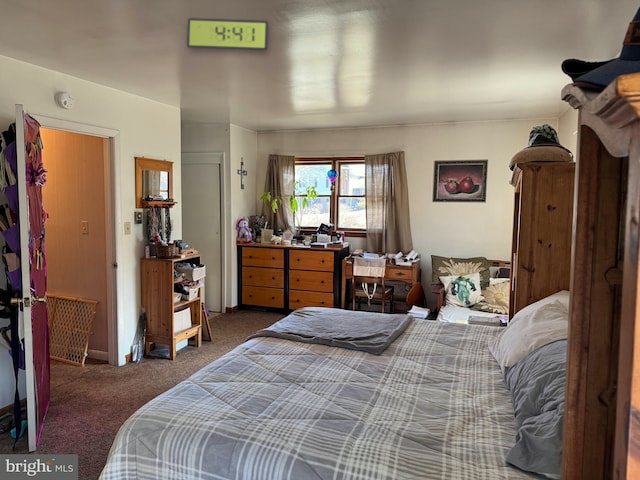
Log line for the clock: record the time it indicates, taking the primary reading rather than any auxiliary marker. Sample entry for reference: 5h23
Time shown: 4h41
